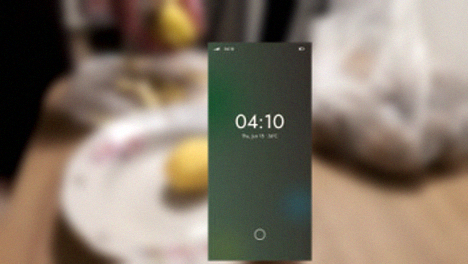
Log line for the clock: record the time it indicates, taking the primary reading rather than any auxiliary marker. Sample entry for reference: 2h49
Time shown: 4h10
